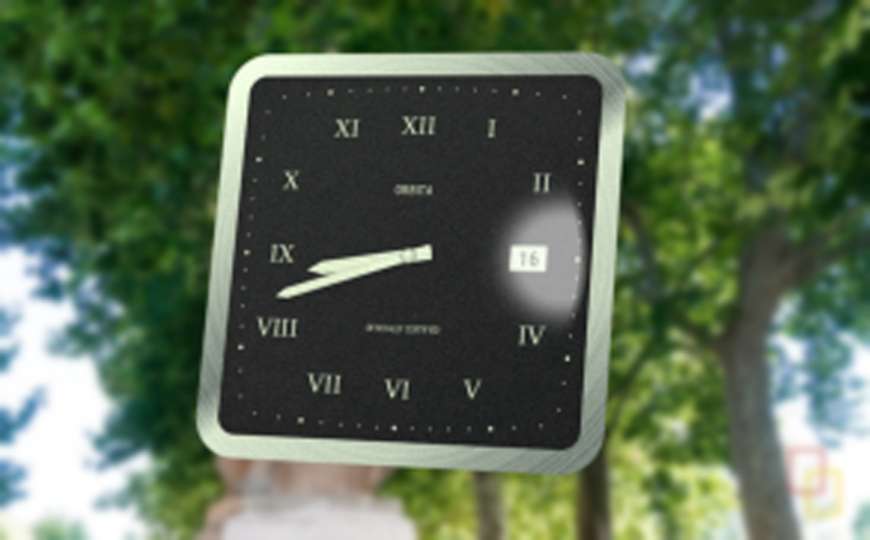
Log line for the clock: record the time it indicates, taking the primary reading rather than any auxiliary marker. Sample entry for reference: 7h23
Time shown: 8h42
